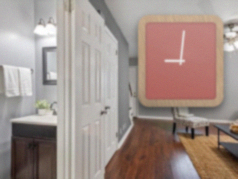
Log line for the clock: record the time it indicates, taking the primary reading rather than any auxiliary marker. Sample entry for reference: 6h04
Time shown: 9h01
